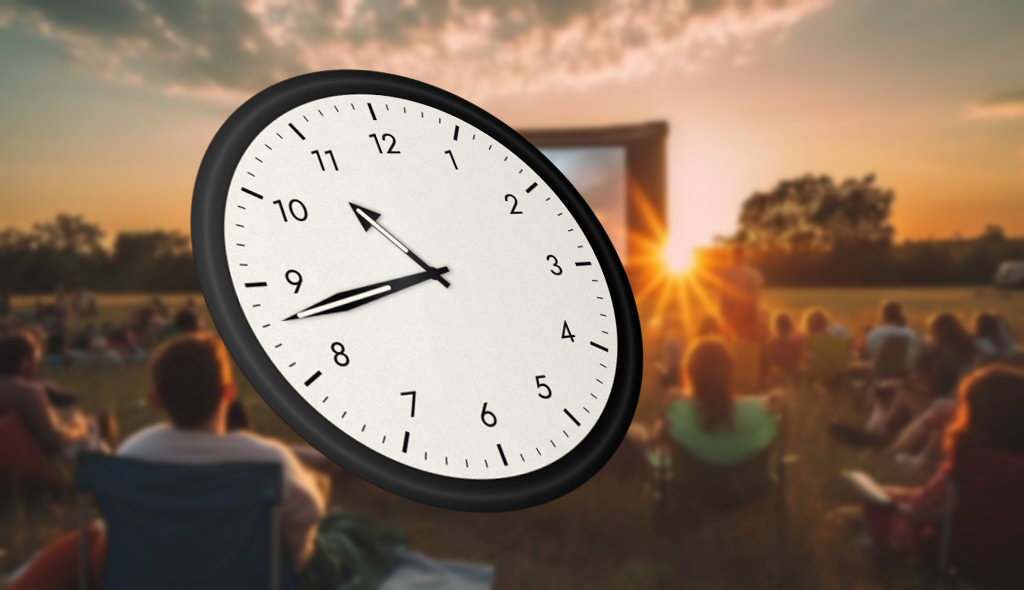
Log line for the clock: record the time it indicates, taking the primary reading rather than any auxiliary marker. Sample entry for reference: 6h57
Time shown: 10h43
